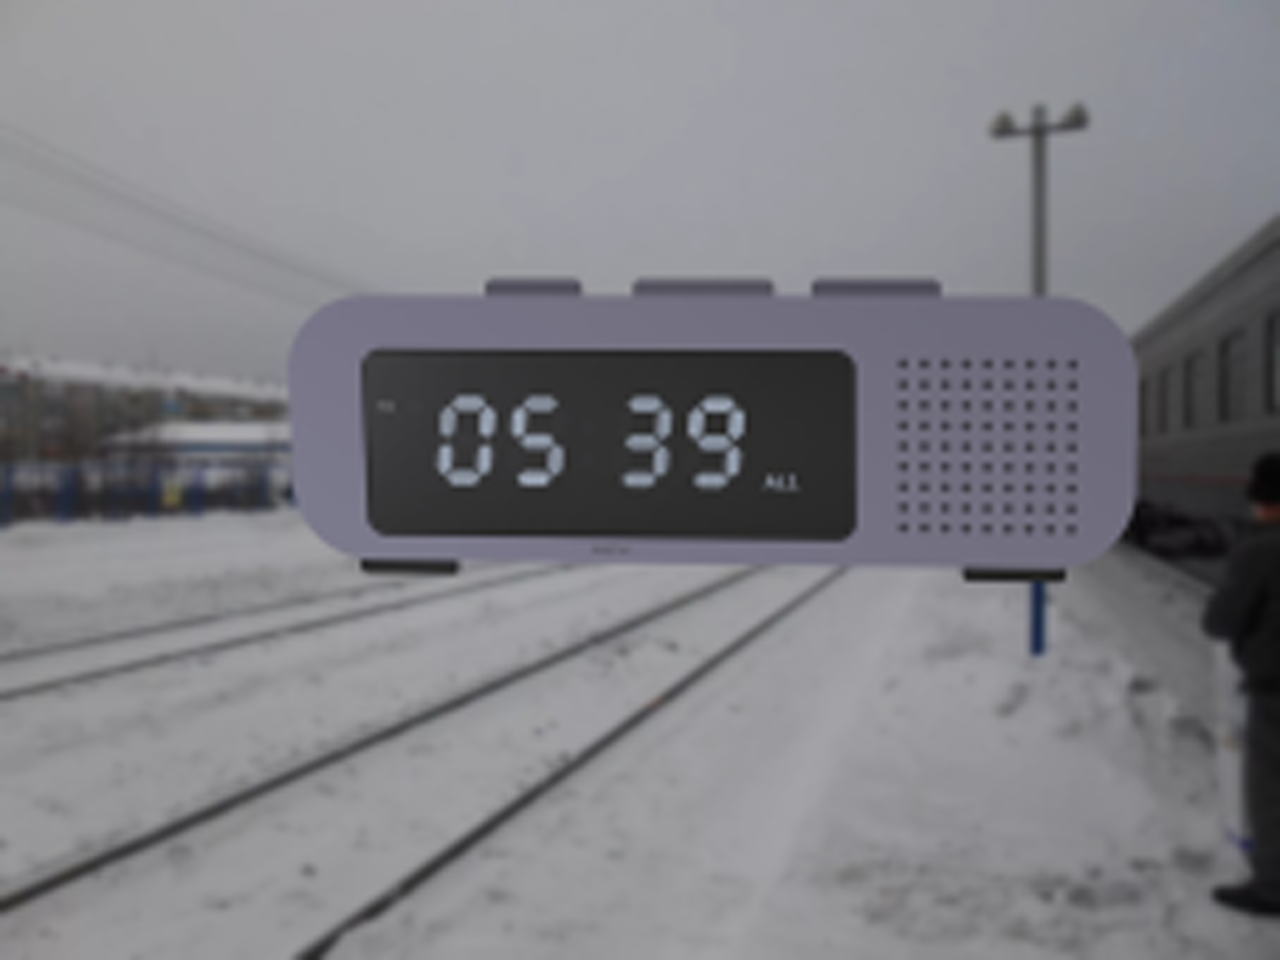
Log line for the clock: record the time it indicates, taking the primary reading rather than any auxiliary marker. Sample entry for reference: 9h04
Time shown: 5h39
